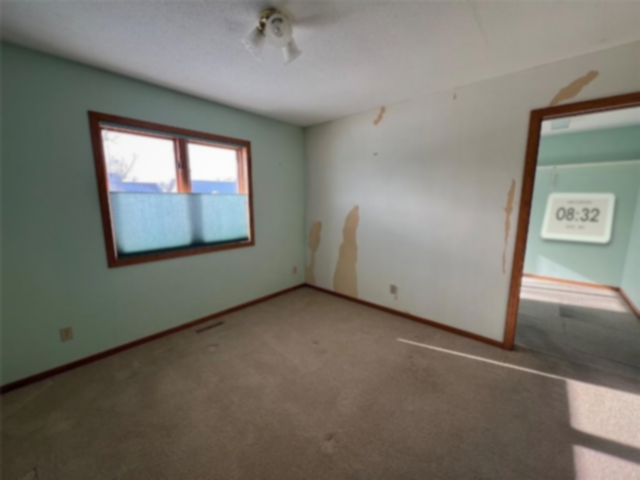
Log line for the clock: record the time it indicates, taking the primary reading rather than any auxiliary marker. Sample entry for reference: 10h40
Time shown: 8h32
